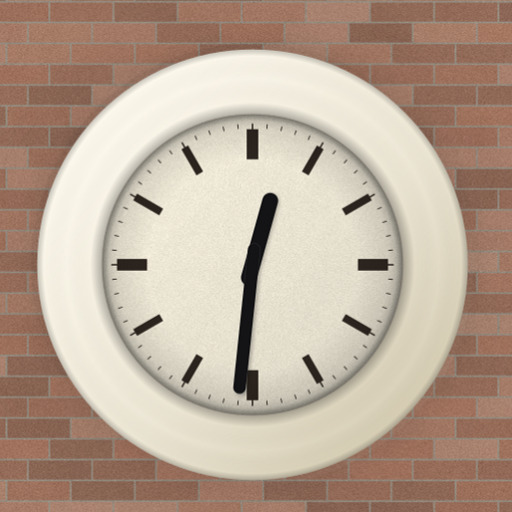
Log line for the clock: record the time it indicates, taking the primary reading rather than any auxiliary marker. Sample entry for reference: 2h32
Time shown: 12h31
